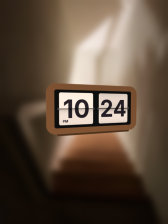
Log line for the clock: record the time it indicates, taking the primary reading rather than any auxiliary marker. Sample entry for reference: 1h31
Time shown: 10h24
